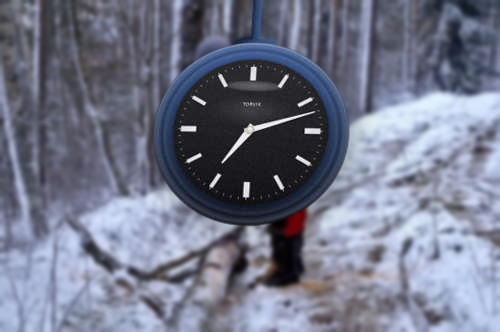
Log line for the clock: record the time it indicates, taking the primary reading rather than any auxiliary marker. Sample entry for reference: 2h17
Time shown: 7h12
